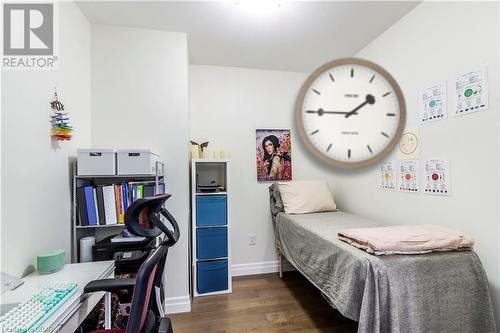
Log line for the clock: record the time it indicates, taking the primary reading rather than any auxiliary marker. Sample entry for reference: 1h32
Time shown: 1h45
